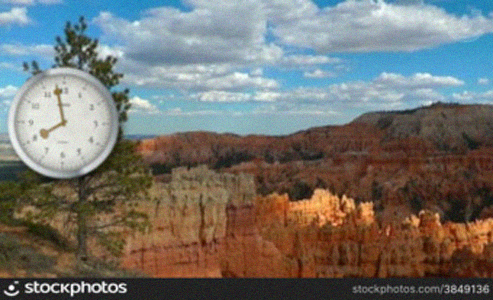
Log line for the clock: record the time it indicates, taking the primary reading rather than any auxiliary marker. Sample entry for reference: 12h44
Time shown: 7h58
